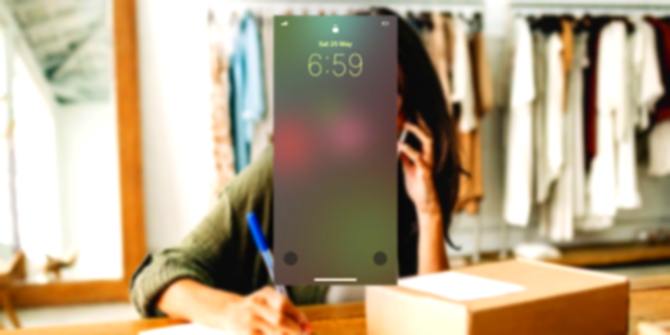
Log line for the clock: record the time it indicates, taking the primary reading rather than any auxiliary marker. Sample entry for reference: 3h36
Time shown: 6h59
